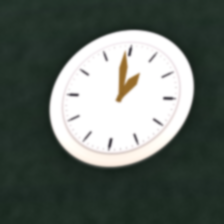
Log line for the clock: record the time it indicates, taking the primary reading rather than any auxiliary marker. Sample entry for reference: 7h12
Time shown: 12h59
